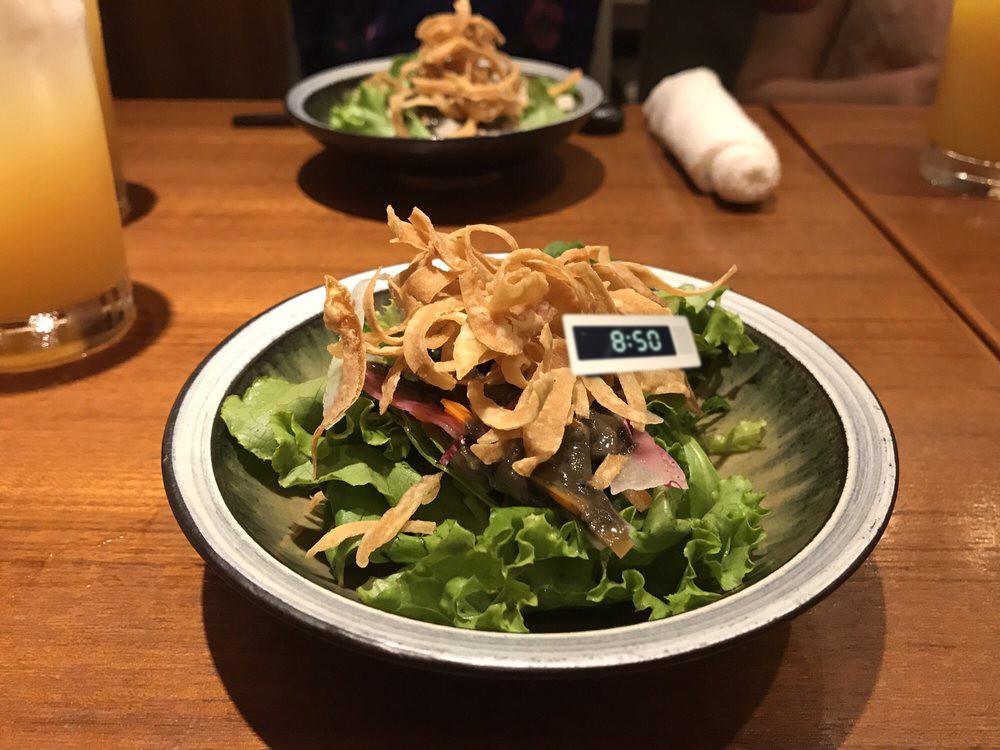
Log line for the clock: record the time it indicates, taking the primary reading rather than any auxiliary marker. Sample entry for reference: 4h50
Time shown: 8h50
